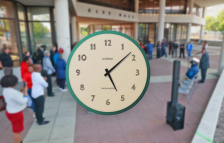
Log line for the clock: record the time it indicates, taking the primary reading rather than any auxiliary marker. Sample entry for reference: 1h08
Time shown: 5h08
